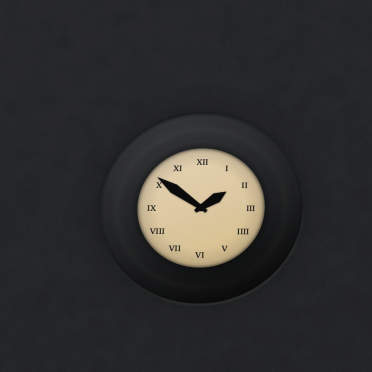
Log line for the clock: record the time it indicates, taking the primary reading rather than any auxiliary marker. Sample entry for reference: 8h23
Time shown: 1h51
